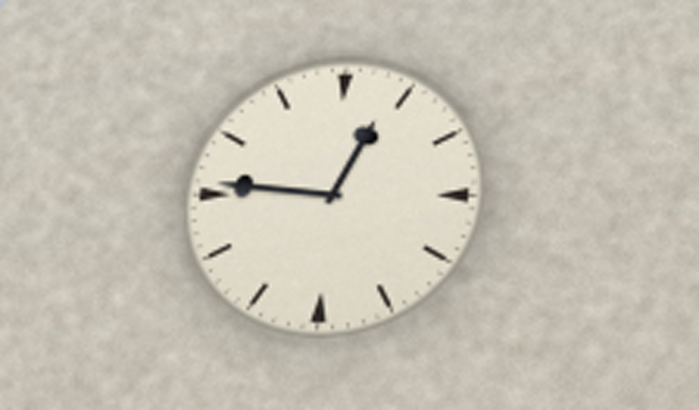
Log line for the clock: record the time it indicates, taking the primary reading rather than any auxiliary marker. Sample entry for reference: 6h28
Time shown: 12h46
